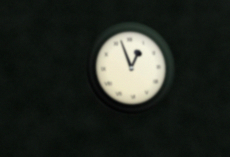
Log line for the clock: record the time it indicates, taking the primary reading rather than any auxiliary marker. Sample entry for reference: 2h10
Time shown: 12h57
